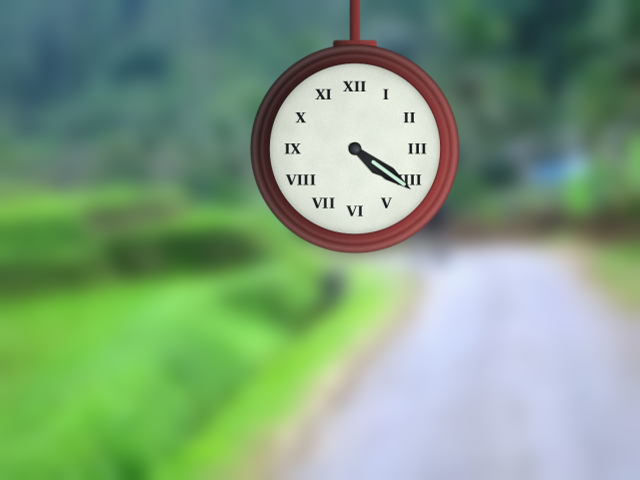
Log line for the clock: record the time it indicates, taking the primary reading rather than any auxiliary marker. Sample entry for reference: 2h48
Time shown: 4h21
